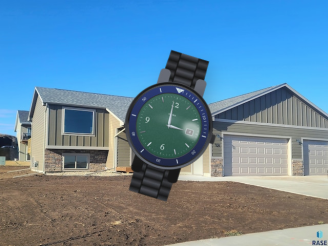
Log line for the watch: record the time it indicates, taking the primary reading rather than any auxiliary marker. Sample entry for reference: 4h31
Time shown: 2h59
